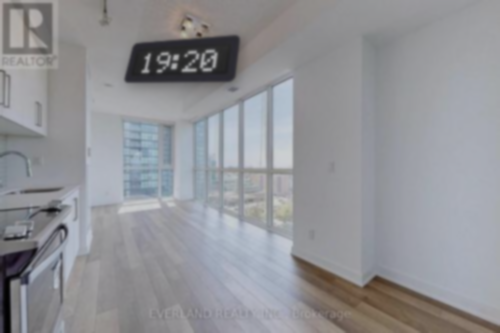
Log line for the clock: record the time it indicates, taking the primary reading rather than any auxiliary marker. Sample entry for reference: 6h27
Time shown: 19h20
